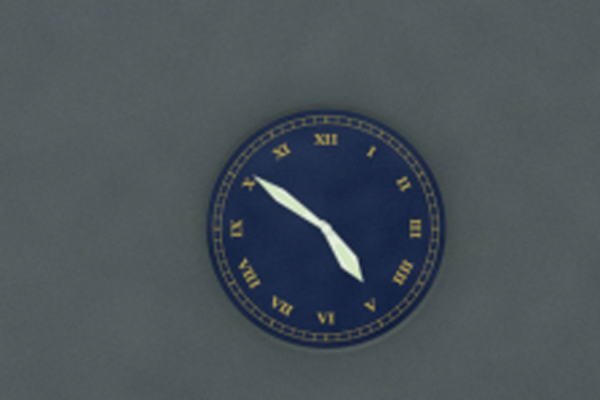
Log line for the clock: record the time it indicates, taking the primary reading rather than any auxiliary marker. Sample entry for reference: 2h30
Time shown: 4h51
